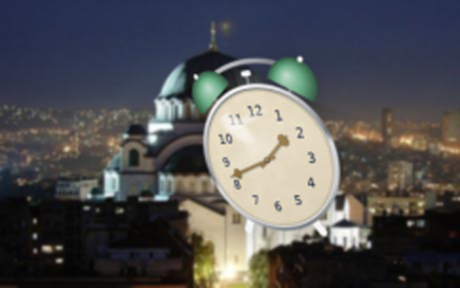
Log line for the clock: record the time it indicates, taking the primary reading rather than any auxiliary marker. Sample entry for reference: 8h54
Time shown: 1h42
